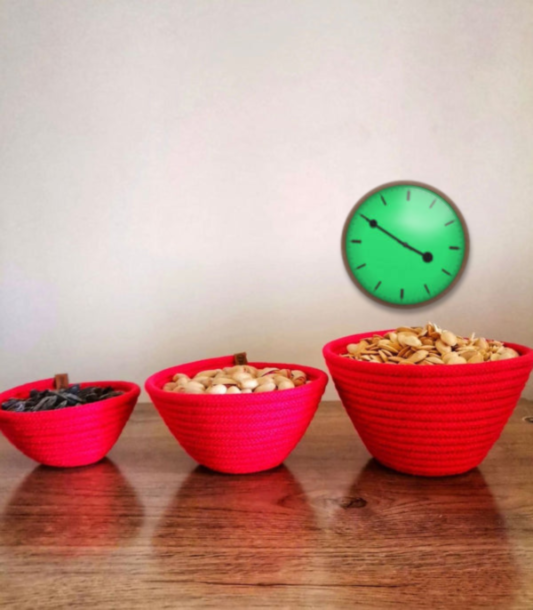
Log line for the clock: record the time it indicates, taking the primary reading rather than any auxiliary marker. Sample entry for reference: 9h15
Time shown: 3h50
